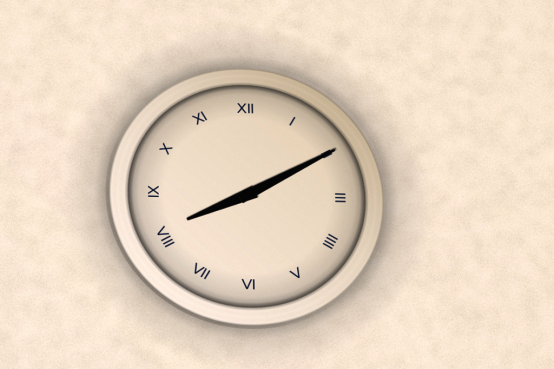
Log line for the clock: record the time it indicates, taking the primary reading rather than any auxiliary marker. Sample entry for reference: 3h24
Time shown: 8h10
